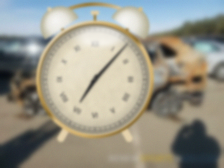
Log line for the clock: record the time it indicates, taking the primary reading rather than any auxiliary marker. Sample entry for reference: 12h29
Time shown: 7h07
